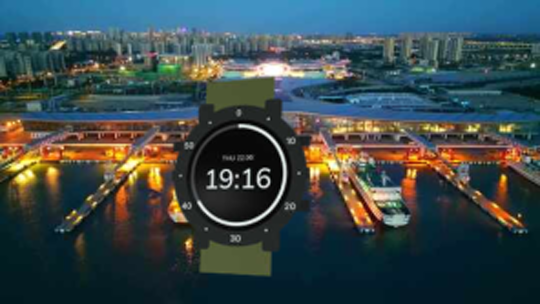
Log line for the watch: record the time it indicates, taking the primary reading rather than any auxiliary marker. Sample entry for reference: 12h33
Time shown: 19h16
